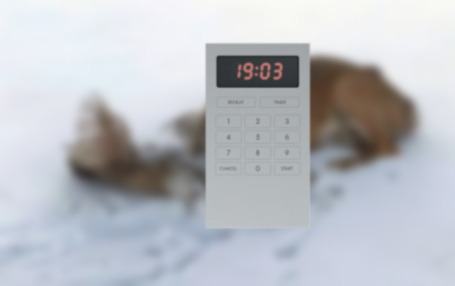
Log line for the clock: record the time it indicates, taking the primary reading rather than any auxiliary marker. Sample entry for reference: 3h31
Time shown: 19h03
